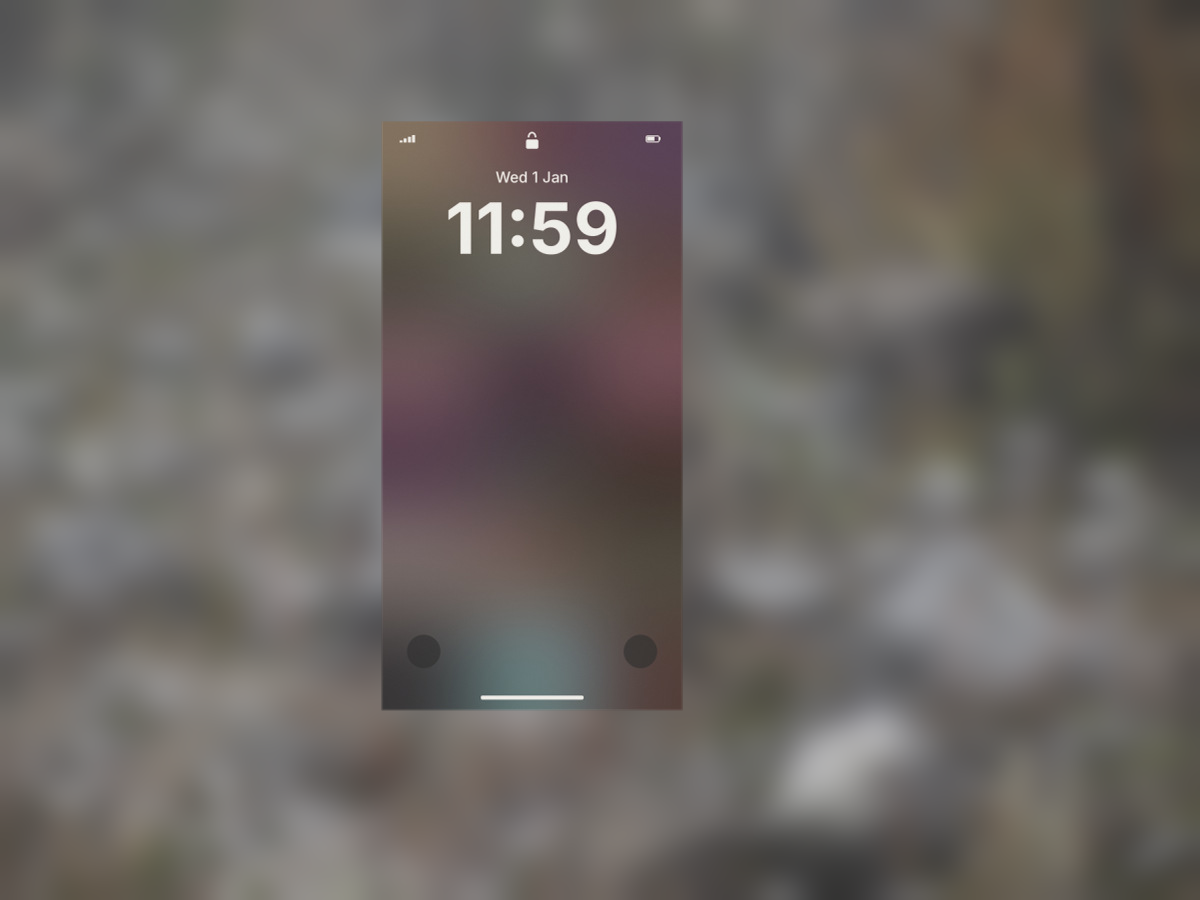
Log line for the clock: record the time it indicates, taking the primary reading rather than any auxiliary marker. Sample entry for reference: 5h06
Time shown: 11h59
